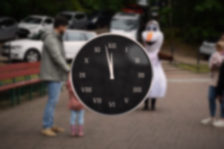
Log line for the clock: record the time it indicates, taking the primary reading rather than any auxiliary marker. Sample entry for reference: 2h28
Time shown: 11h58
